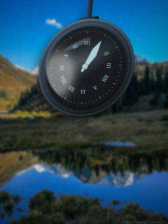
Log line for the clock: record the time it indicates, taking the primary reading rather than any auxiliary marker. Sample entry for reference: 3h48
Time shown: 1h05
